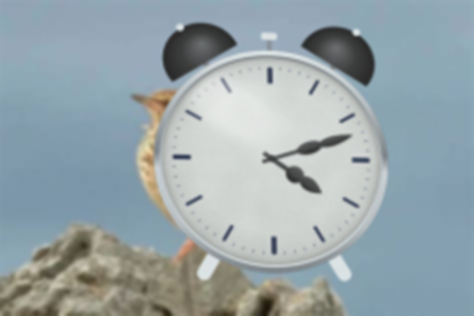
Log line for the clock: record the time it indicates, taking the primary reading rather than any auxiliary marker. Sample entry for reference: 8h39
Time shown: 4h12
